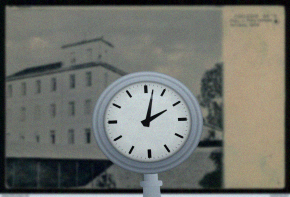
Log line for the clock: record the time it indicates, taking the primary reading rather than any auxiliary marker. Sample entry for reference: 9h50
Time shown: 2h02
